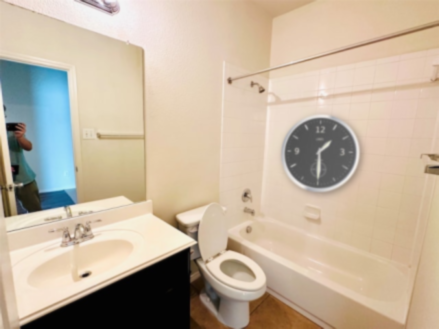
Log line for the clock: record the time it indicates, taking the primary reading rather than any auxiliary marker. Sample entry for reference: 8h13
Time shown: 1h30
